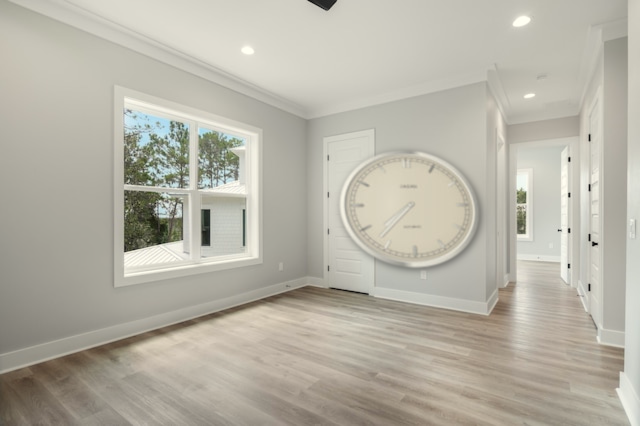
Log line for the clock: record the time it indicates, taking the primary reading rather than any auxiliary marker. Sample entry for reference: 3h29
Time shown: 7h37
